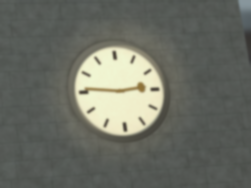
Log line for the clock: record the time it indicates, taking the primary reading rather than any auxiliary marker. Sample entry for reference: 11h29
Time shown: 2h46
